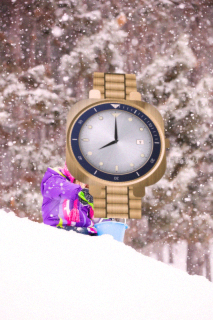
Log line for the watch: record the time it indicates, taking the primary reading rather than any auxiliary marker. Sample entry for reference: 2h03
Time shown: 8h00
